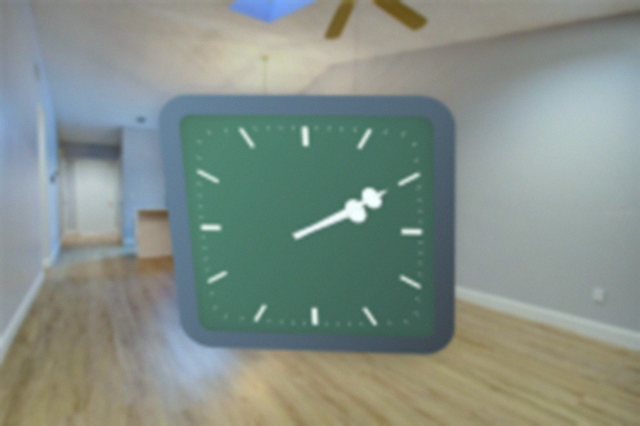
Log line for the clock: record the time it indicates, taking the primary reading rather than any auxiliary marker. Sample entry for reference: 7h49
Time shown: 2h10
